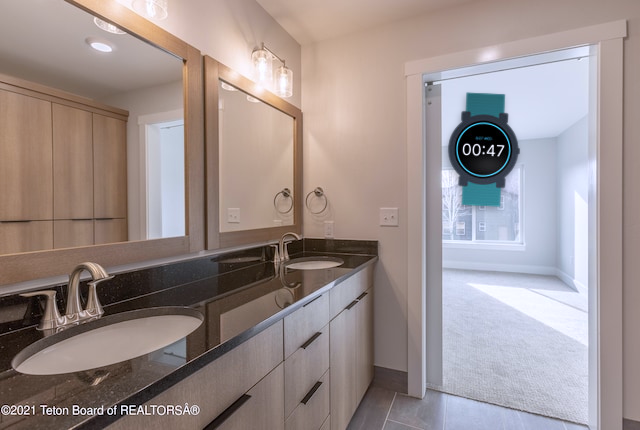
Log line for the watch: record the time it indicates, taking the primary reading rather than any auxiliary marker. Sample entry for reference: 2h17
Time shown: 0h47
